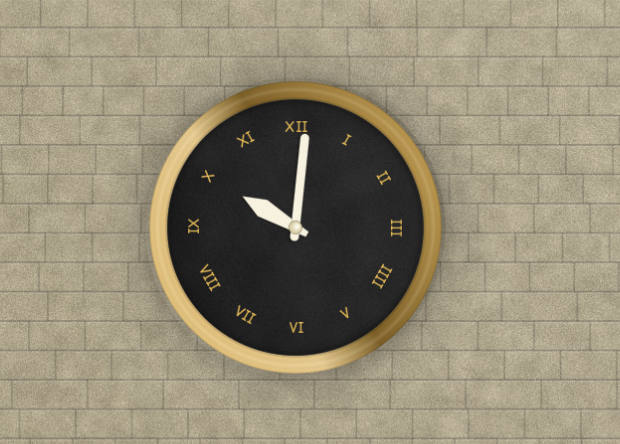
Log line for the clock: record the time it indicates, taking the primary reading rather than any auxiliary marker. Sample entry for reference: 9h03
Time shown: 10h01
